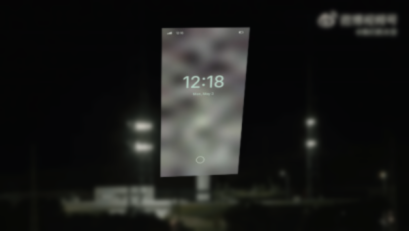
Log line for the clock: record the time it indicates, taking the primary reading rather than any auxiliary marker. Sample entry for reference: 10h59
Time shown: 12h18
